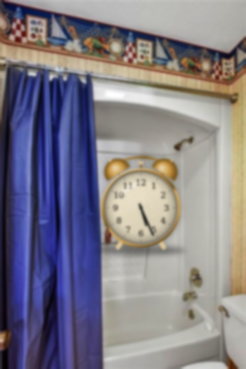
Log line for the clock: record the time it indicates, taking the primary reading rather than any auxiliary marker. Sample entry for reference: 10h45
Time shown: 5h26
